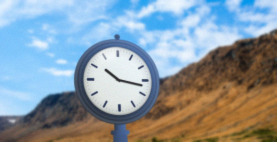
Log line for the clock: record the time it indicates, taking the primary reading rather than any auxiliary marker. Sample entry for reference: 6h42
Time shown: 10h17
